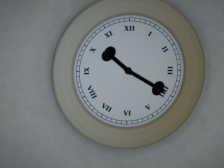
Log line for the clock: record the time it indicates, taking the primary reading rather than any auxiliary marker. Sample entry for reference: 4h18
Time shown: 10h20
